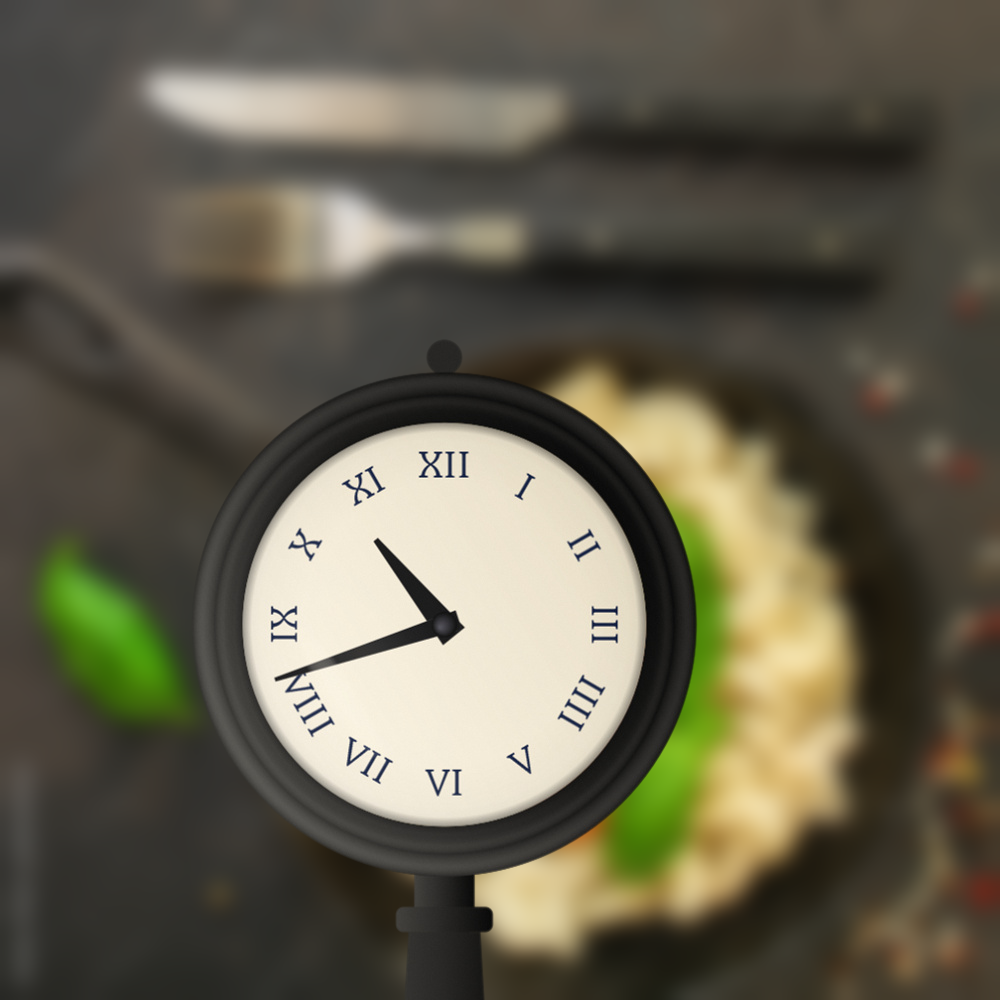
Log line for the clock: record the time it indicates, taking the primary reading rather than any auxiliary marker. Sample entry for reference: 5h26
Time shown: 10h42
